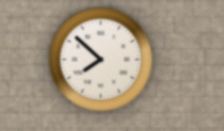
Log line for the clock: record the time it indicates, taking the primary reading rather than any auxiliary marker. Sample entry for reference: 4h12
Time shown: 7h52
